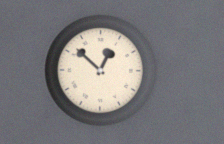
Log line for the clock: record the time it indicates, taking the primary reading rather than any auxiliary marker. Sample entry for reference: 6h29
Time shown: 12h52
